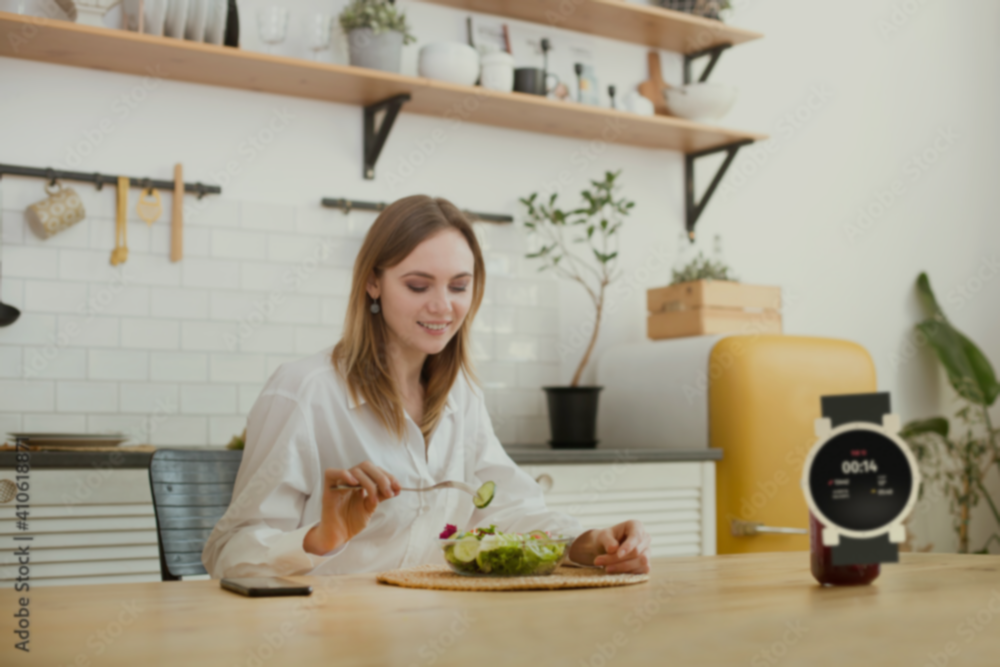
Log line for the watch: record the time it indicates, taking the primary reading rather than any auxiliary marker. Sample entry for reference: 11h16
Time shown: 0h14
